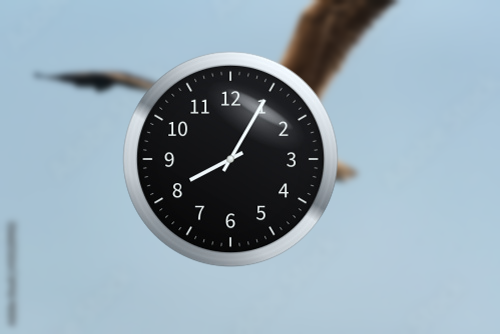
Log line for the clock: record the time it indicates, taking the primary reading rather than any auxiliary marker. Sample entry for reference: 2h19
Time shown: 8h05
